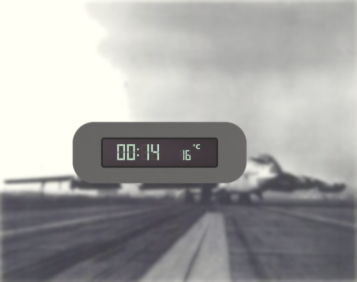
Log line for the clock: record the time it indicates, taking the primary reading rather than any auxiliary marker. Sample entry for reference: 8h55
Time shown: 0h14
